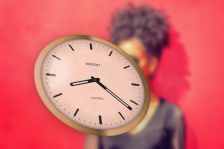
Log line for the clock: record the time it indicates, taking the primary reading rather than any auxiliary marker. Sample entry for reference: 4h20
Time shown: 8h22
